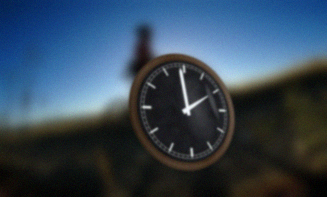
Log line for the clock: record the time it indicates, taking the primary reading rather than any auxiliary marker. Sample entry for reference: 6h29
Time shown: 1h59
